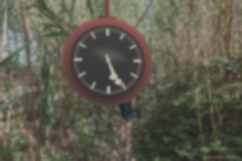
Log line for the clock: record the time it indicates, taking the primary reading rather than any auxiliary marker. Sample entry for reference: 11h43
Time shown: 5h26
